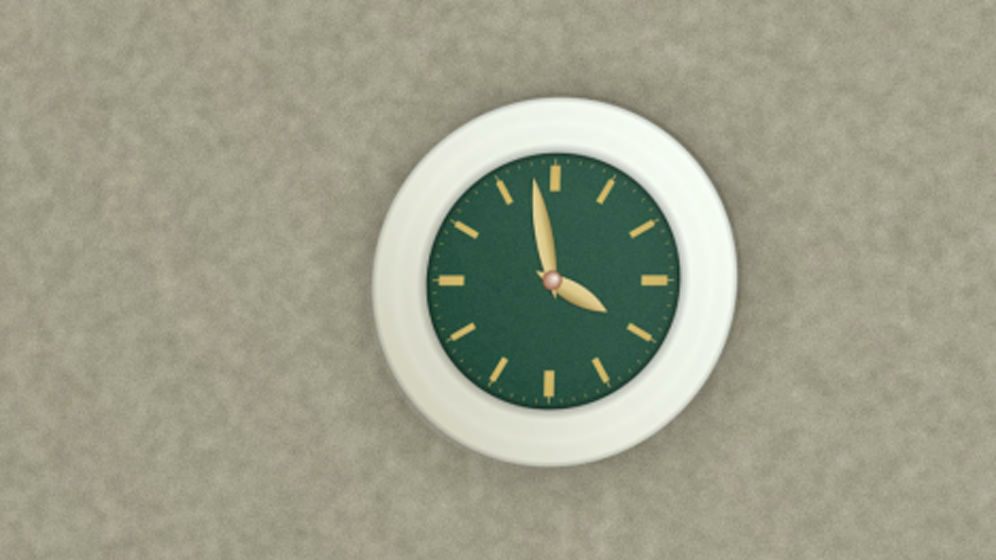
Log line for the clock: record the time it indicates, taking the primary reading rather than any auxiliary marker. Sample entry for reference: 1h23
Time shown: 3h58
